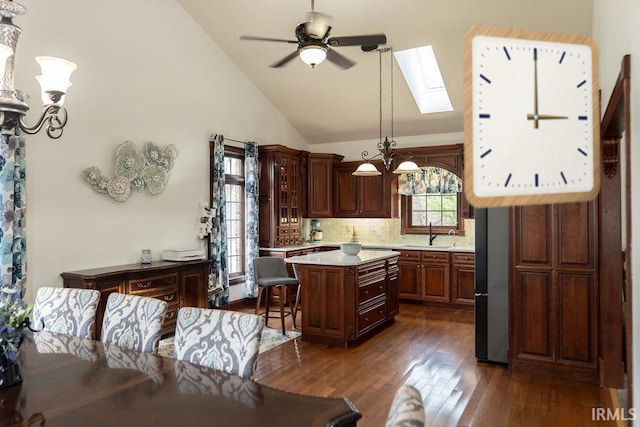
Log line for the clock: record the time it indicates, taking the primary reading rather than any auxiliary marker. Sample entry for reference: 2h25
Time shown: 3h00
